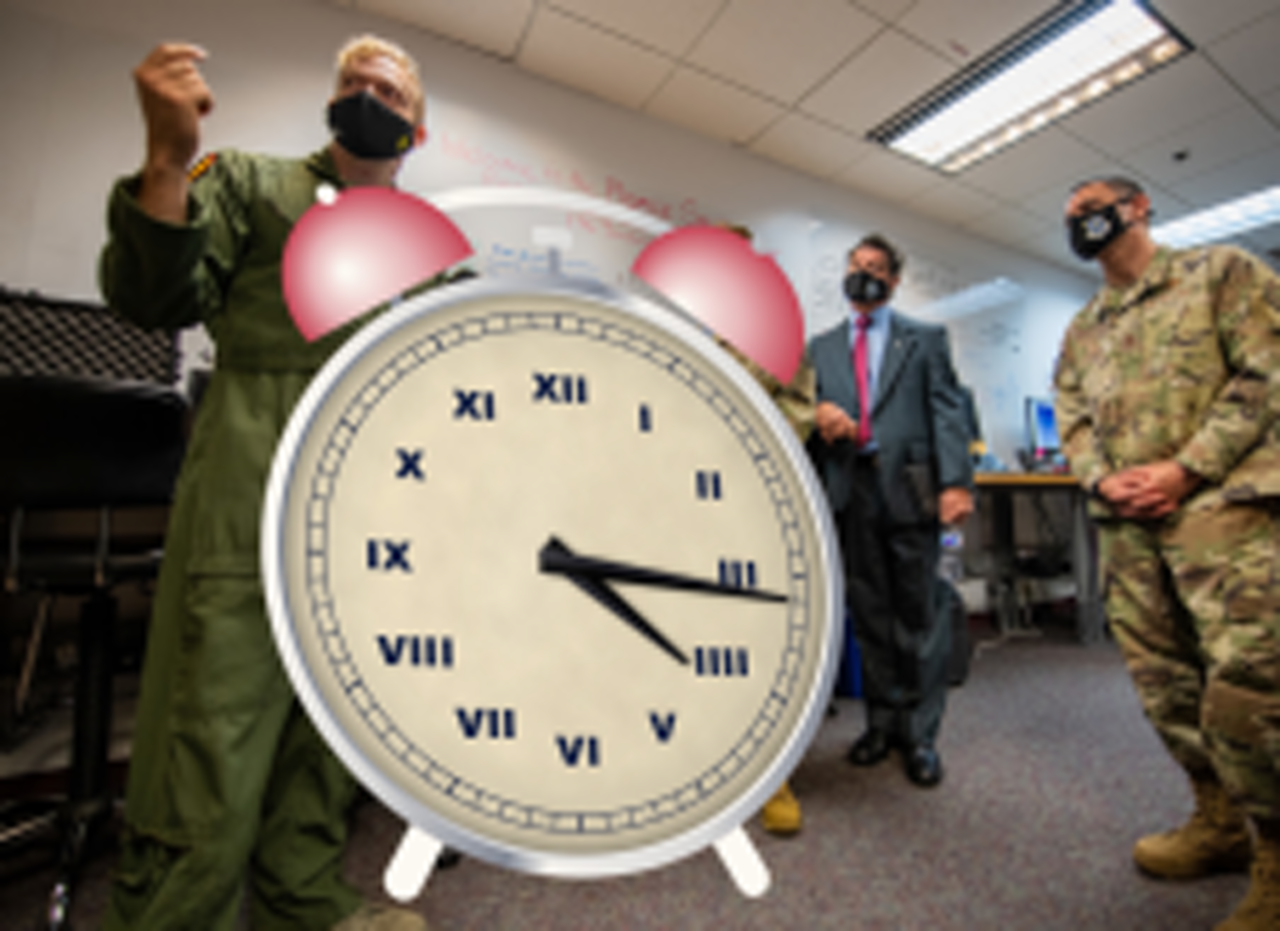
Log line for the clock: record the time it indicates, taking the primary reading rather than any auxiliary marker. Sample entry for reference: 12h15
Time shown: 4h16
